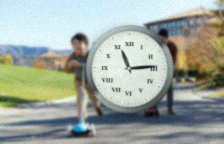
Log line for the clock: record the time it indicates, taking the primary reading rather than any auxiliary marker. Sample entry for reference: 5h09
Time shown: 11h14
